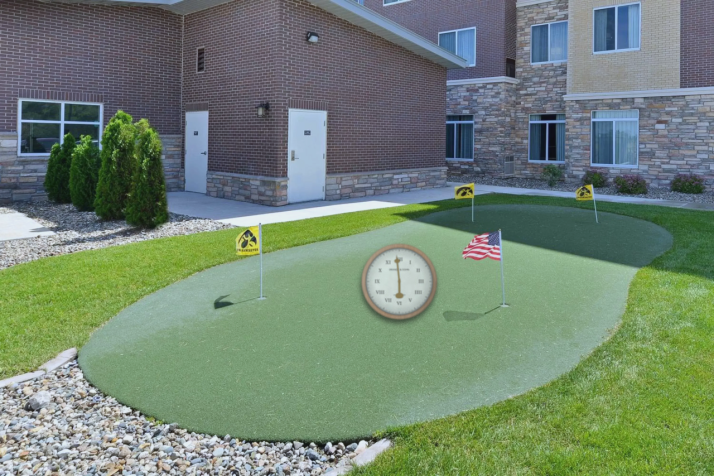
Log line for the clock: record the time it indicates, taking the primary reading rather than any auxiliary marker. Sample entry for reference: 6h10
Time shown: 5h59
